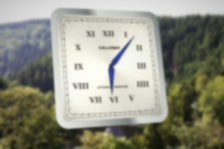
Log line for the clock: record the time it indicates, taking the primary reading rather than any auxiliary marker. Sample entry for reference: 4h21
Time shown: 6h07
